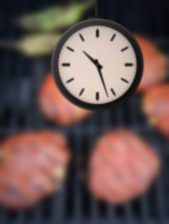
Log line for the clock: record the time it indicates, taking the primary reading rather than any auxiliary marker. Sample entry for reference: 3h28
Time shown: 10h27
